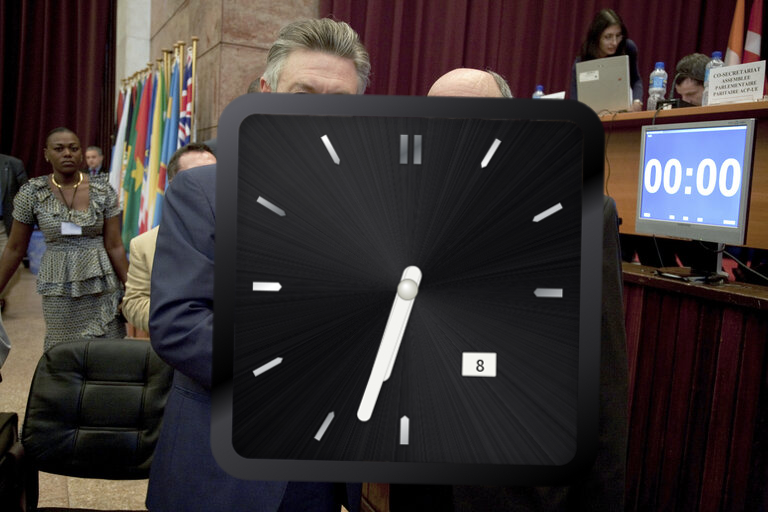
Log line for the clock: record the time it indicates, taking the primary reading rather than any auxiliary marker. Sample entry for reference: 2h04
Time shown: 6h33
